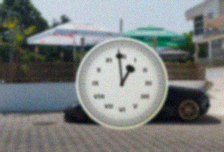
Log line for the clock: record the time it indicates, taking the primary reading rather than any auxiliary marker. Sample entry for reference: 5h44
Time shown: 12h59
